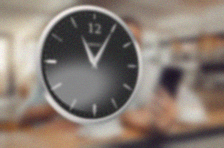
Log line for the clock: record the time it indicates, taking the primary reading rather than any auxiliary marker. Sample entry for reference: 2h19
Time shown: 11h05
